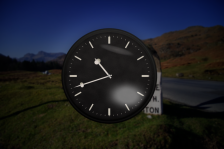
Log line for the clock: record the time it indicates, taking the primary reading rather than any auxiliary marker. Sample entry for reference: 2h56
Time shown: 10h42
